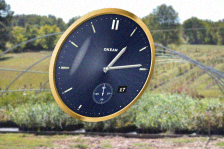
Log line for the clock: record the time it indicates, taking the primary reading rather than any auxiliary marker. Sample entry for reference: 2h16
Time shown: 1h14
